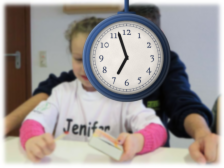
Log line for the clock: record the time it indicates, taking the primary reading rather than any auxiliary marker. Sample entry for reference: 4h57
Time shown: 6h57
